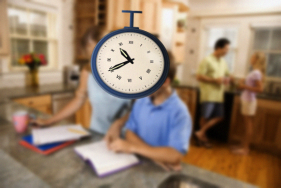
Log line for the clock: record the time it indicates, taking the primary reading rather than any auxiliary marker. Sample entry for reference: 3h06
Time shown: 10h40
